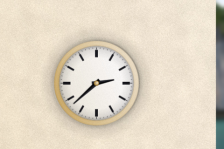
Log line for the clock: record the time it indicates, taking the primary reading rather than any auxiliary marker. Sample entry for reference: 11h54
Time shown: 2h38
